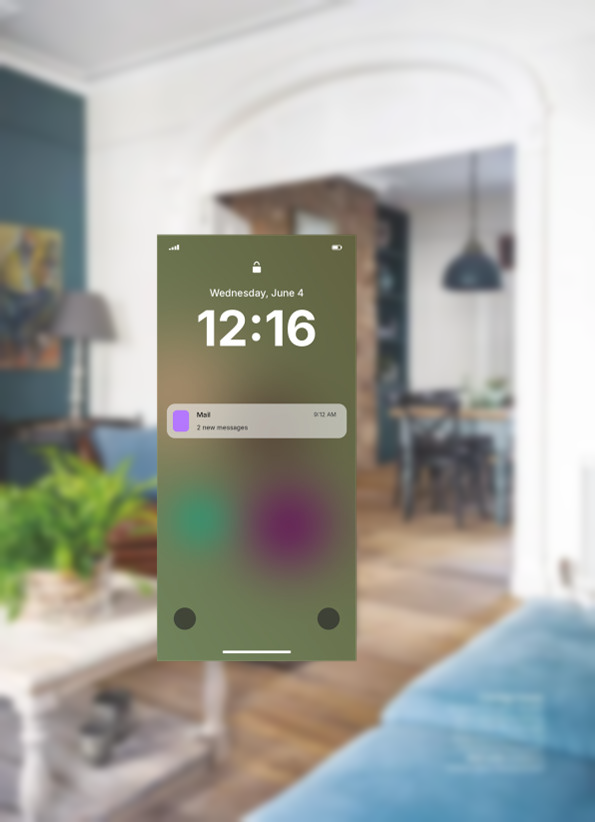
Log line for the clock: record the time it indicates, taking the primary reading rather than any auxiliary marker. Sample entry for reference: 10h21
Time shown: 12h16
